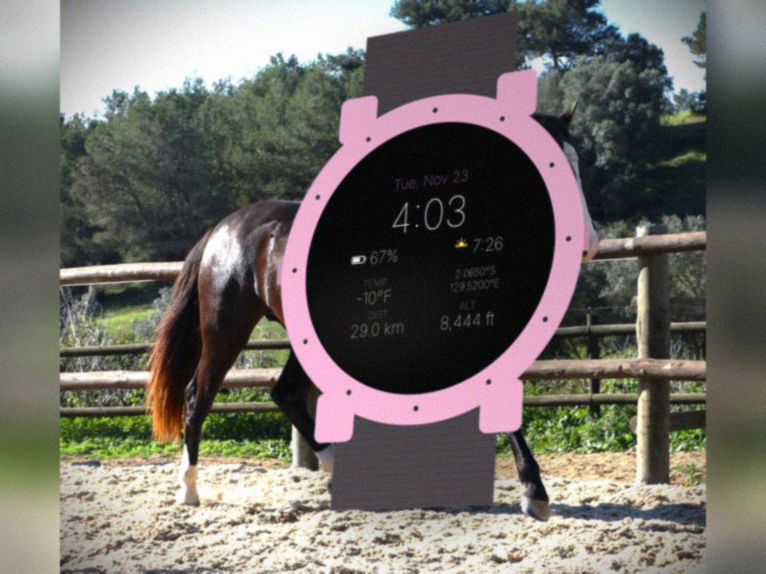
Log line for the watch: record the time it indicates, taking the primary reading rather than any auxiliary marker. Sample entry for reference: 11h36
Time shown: 4h03
